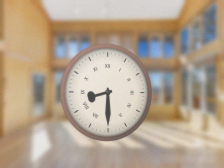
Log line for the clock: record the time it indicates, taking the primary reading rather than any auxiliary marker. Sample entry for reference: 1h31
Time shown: 8h30
